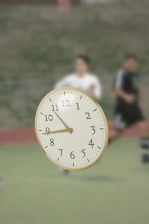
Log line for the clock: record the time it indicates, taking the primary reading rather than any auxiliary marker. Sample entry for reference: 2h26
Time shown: 10h44
